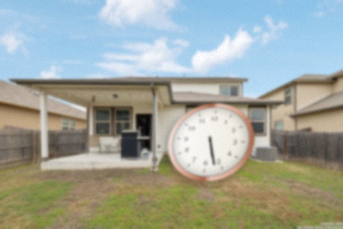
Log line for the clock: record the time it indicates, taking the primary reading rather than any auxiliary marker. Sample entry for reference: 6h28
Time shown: 5h27
